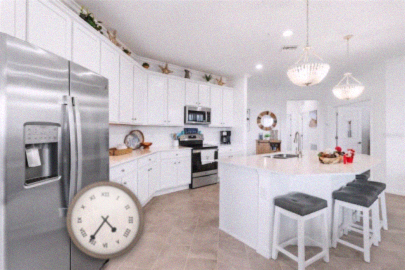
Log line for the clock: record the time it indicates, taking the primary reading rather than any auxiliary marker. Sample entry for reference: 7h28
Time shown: 4h36
